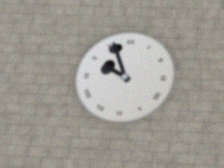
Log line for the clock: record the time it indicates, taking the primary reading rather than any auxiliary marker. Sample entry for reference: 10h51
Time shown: 9h56
